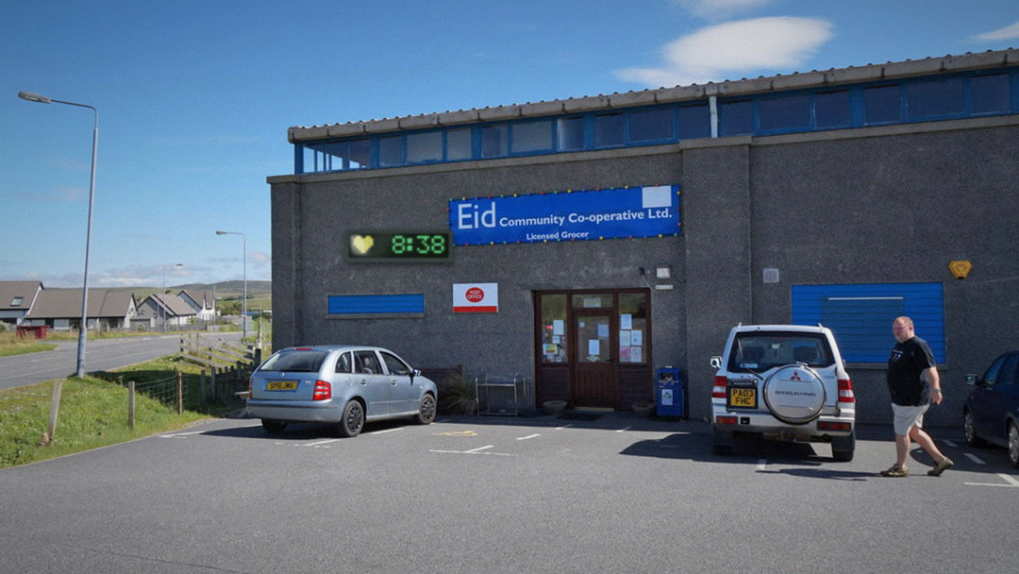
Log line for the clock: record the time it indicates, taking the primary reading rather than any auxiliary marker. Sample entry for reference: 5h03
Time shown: 8h38
